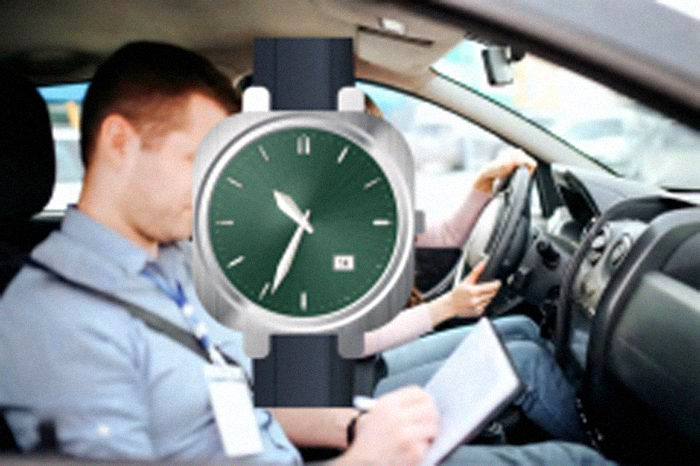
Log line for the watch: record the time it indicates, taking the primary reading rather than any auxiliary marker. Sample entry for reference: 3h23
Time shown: 10h34
